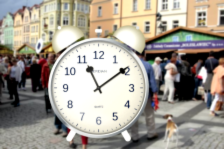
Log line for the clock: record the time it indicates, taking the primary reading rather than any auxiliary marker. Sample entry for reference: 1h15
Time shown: 11h09
